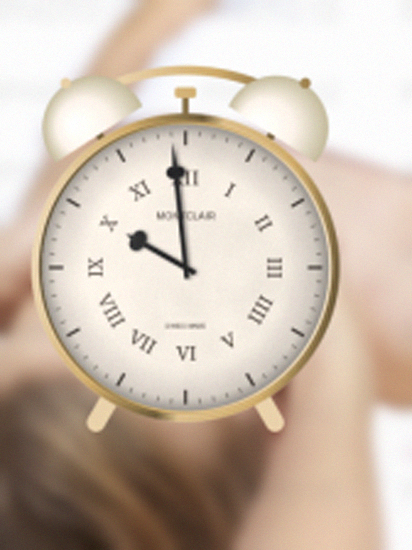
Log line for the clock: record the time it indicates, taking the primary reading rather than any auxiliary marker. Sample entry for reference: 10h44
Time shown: 9h59
